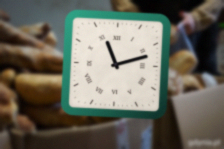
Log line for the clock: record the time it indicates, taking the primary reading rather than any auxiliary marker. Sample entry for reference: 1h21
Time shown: 11h12
